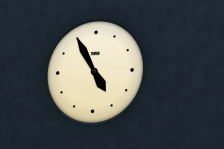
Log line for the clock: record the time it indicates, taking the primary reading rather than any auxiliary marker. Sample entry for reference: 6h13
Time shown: 4h55
